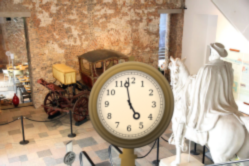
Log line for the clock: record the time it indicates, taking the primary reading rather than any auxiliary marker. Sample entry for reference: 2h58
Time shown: 4h58
